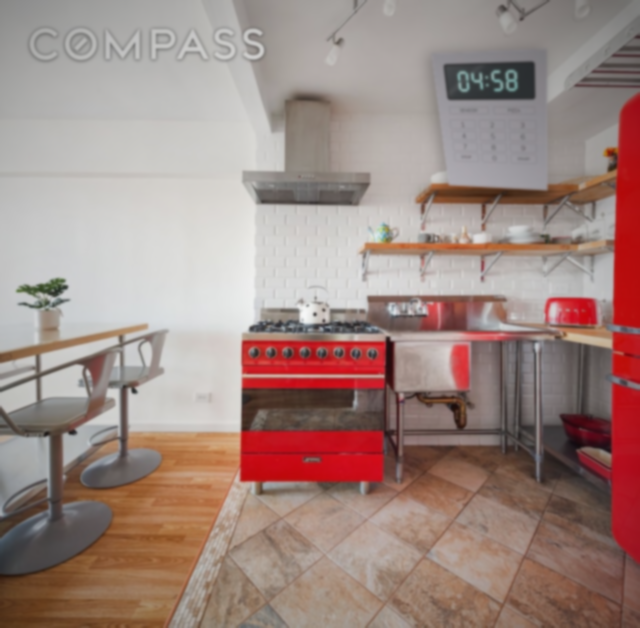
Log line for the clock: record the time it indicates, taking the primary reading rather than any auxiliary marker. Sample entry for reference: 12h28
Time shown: 4h58
